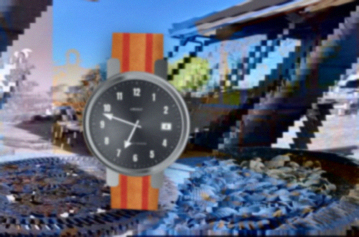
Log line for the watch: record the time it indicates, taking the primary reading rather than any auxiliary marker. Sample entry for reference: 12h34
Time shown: 6h48
